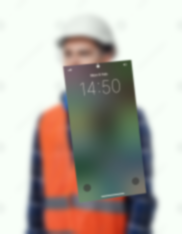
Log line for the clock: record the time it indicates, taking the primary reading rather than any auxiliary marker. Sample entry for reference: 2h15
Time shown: 14h50
